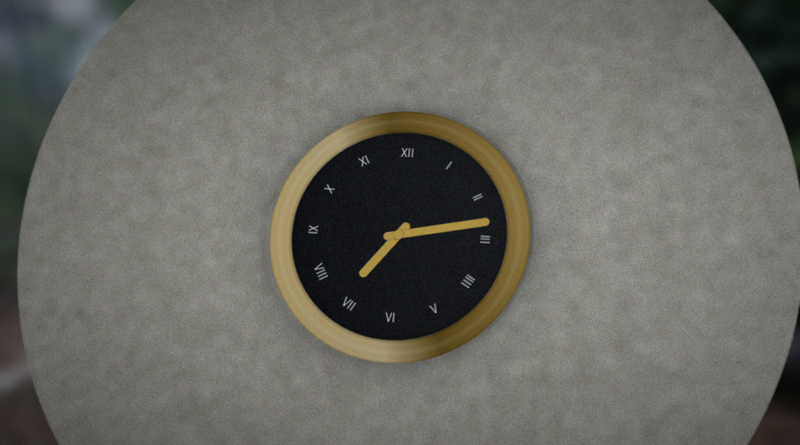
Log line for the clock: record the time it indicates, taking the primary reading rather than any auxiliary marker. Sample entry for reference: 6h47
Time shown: 7h13
